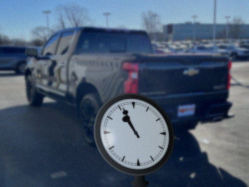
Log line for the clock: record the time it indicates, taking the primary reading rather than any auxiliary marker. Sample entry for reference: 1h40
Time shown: 10h56
